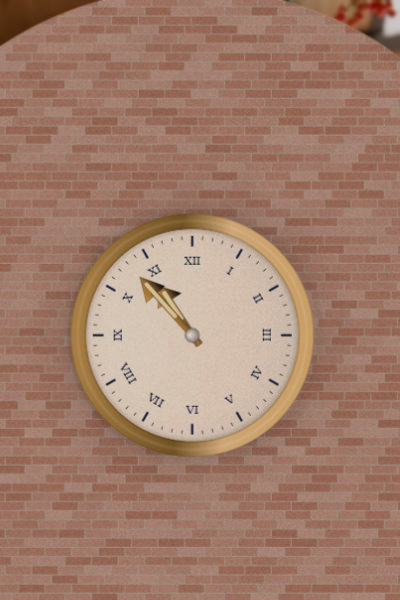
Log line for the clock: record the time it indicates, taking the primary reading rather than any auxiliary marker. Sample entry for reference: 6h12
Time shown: 10h53
